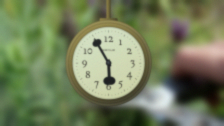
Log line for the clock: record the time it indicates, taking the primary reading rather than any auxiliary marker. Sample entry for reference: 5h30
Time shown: 5h55
